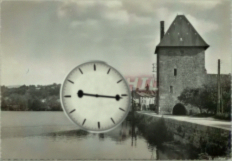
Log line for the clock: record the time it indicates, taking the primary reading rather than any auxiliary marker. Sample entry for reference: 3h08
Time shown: 9h16
